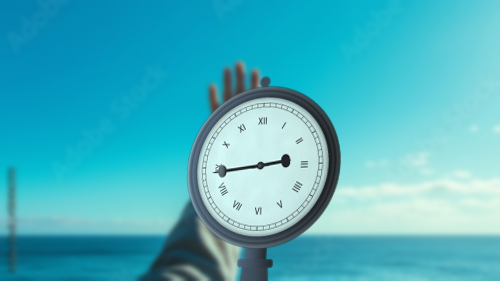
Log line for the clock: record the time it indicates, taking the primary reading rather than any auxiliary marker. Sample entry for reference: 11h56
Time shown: 2h44
